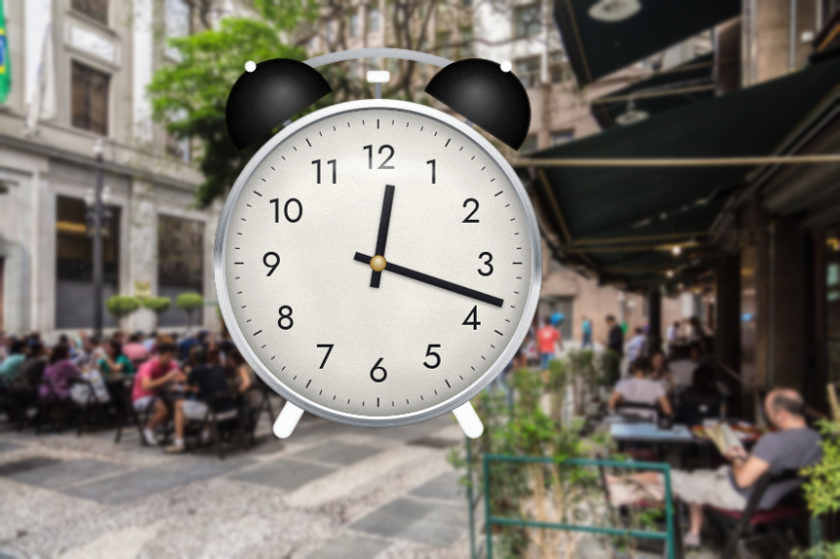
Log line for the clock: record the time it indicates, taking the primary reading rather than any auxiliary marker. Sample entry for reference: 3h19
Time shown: 12h18
